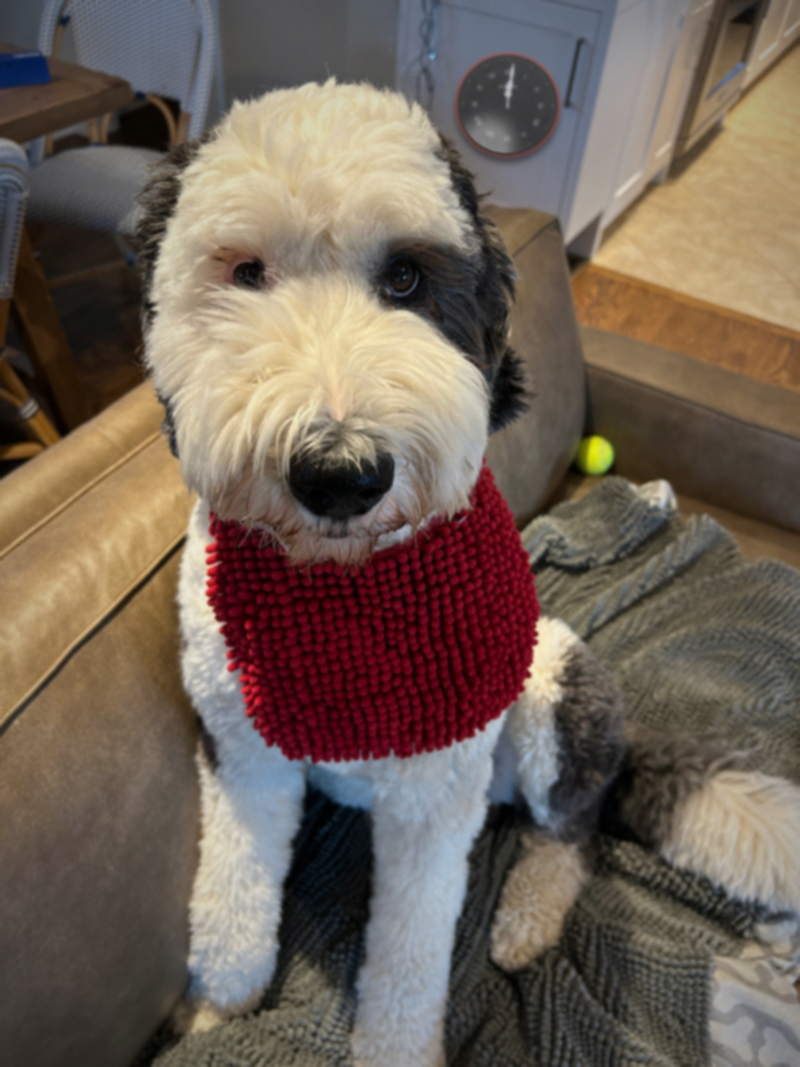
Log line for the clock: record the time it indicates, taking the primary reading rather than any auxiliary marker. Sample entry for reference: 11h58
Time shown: 12h01
